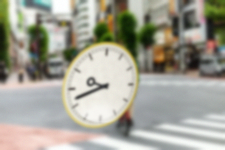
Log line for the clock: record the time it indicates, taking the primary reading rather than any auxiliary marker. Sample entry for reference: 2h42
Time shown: 9h42
